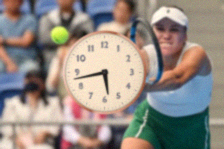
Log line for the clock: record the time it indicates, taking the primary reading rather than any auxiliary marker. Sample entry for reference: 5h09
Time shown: 5h43
